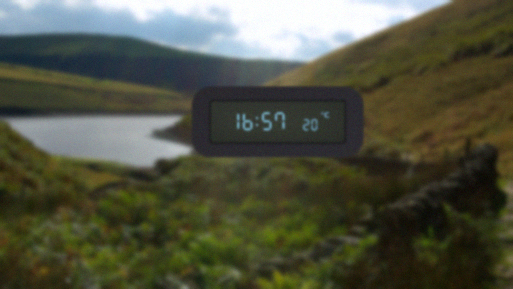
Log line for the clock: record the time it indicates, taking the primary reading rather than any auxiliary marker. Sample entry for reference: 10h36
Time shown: 16h57
